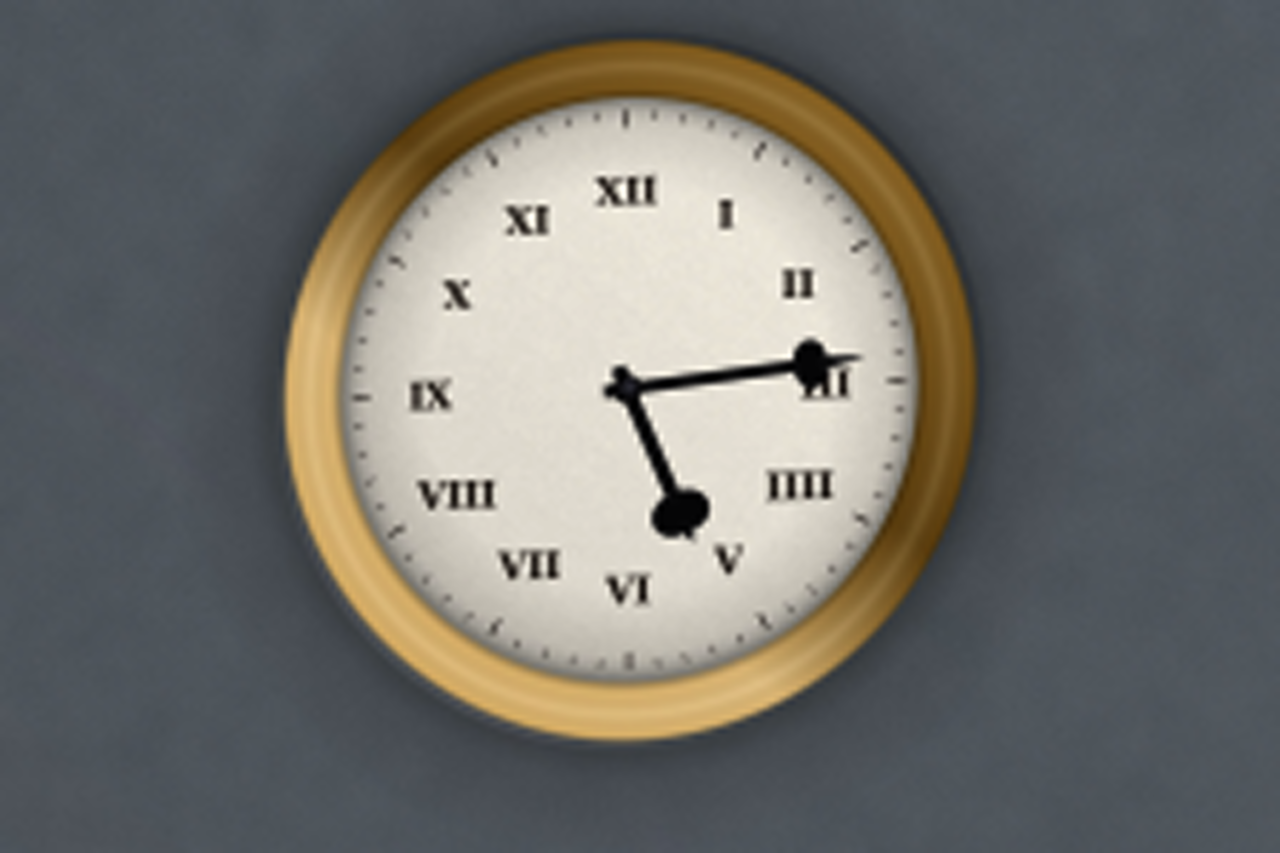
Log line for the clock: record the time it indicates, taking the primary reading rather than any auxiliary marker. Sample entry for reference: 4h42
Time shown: 5h14
